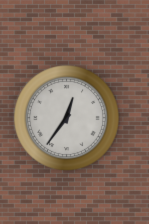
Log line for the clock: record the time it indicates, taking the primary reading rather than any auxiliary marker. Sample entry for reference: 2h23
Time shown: 12h36
